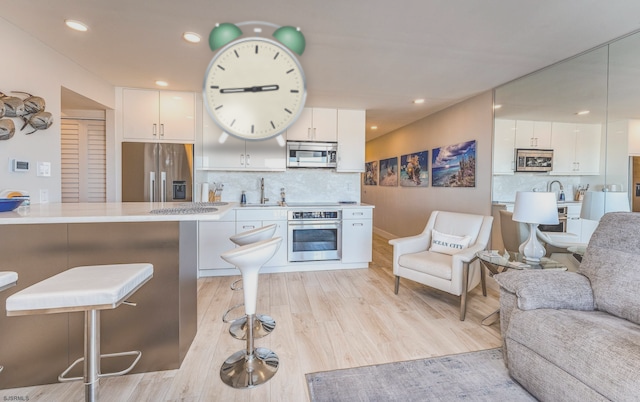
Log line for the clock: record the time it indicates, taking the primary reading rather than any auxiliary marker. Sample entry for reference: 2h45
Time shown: 2h44
